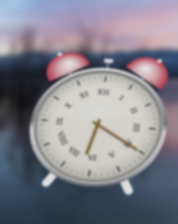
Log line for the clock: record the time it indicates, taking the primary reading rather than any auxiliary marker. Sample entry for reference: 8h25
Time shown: 6h20
